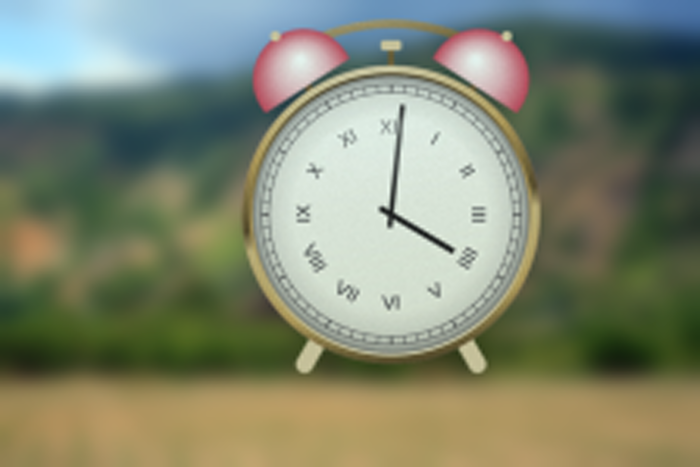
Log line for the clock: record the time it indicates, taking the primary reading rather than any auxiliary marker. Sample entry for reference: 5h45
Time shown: 4h01
